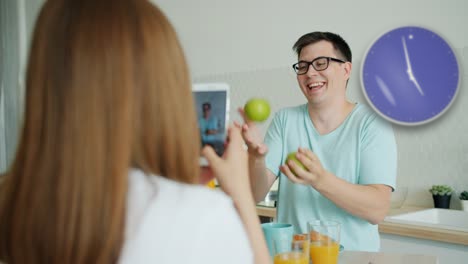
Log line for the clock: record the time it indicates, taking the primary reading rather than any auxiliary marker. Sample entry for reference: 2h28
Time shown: 4h58
